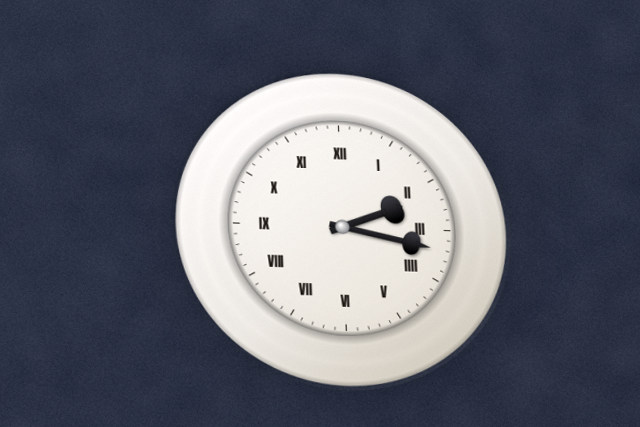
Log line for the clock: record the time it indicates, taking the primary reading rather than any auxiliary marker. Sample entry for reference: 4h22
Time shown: 2h17
